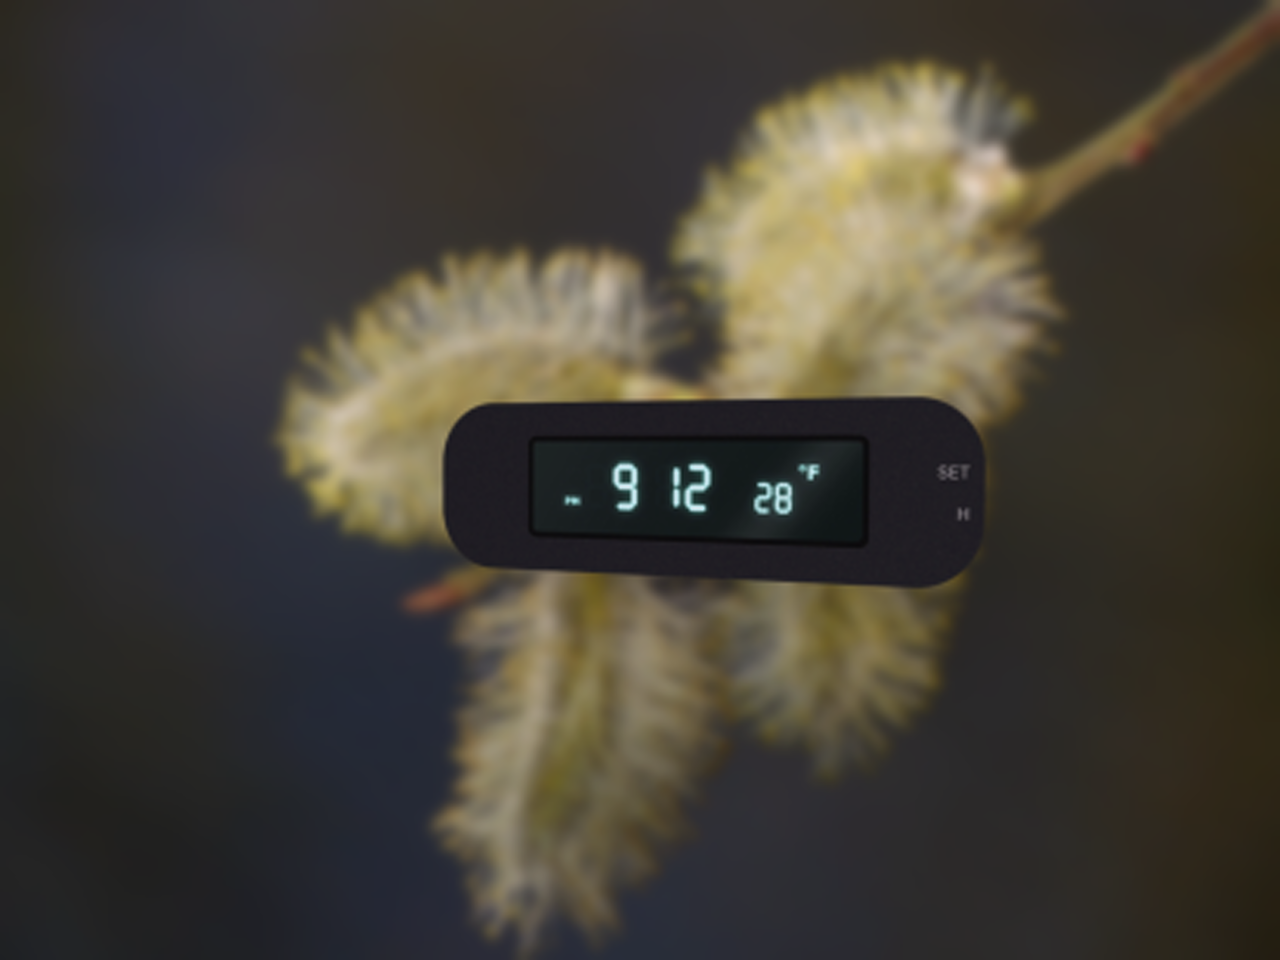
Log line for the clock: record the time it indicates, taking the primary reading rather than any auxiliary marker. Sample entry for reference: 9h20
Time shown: 9h12
